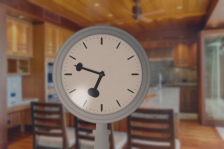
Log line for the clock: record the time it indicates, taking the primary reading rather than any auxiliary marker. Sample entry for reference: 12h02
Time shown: 6h48
